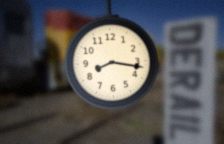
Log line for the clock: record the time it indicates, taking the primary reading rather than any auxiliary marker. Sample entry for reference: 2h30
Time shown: 8h17
